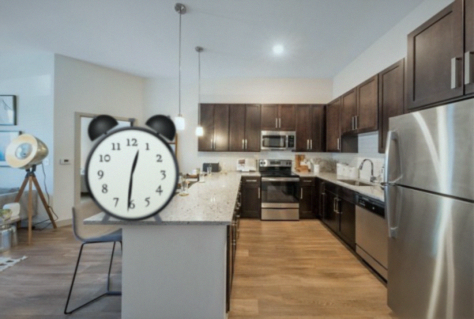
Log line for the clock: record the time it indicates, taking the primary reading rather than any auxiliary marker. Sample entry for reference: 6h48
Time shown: 12h31
